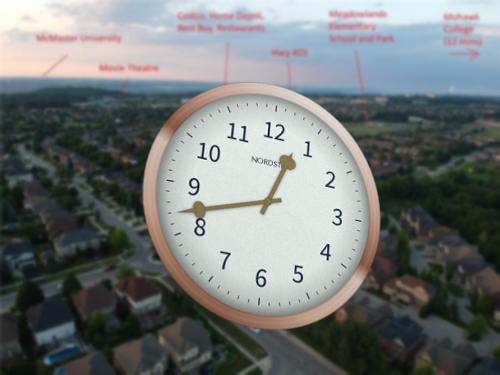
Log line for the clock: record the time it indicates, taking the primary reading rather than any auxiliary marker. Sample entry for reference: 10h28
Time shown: 12h42
